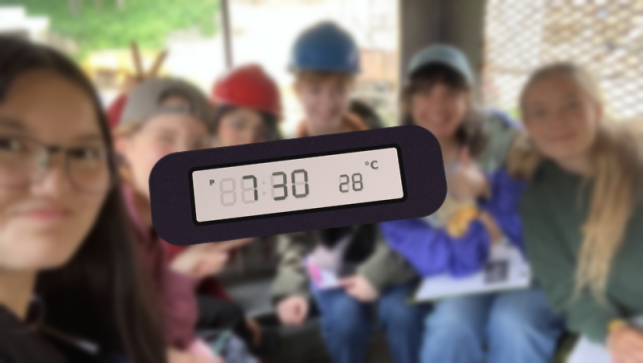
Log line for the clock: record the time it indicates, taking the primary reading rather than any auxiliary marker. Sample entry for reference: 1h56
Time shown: 7h30
